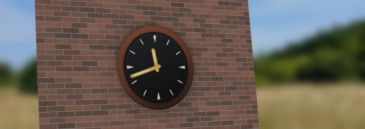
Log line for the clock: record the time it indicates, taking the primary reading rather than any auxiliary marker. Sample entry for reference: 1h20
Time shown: 11h42
